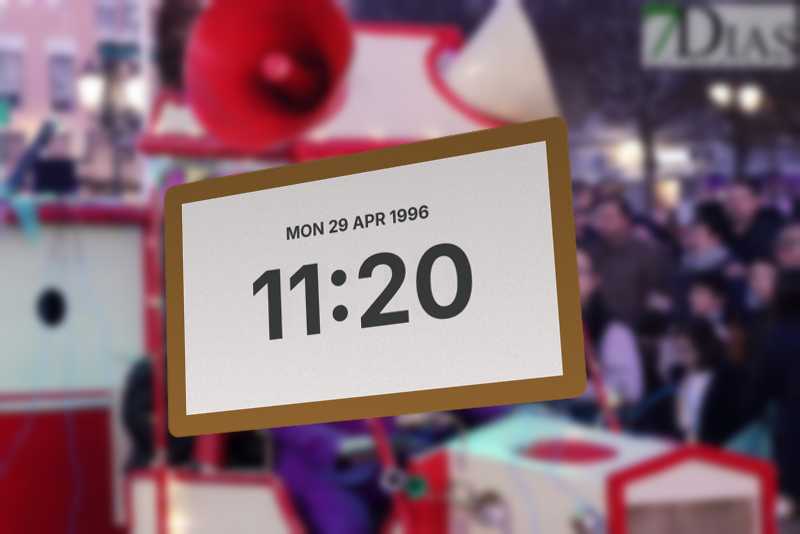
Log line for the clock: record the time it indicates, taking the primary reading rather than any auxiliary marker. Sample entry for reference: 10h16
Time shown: 11h20
